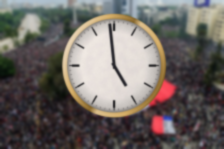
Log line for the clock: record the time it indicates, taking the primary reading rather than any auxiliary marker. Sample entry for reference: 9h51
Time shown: 4h59
